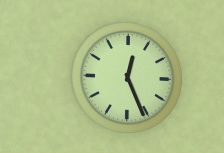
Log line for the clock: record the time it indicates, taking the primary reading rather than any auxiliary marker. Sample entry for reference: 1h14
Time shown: 12h26
